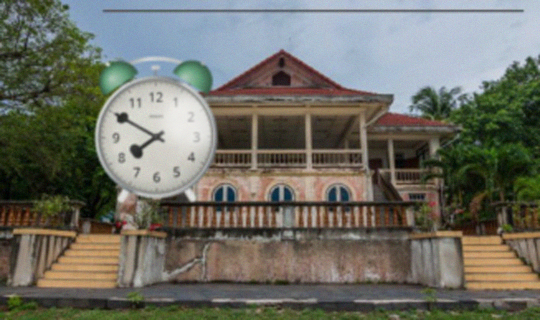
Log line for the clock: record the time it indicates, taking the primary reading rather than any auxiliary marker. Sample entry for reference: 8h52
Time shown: 7h50
